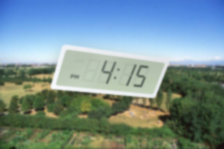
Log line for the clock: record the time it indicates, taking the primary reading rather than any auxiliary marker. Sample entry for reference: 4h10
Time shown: 4h15
